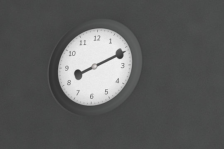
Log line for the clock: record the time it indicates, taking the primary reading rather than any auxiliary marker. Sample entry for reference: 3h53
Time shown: 8h11
